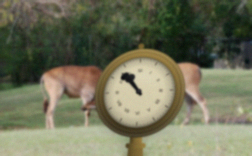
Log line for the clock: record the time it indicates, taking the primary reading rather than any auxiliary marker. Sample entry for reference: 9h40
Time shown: 10h53
